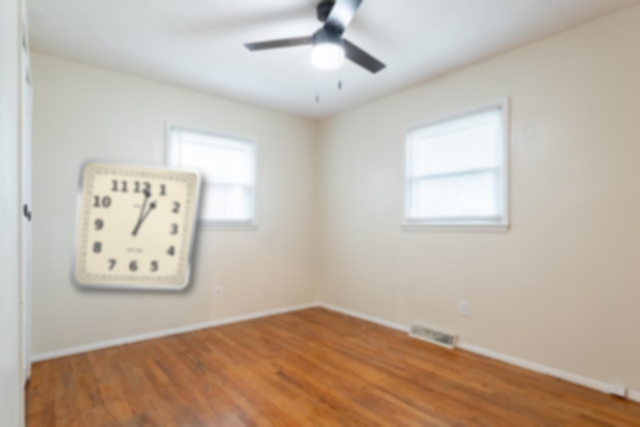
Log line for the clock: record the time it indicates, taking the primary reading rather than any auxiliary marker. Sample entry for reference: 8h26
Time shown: 1h02
